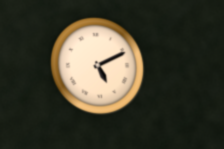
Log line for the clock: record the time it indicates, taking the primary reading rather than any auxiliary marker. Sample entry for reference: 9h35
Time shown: 5h11
